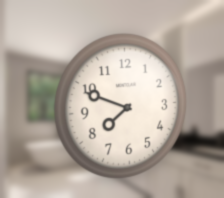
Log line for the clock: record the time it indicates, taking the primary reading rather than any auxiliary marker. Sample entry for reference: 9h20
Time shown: 7h49
